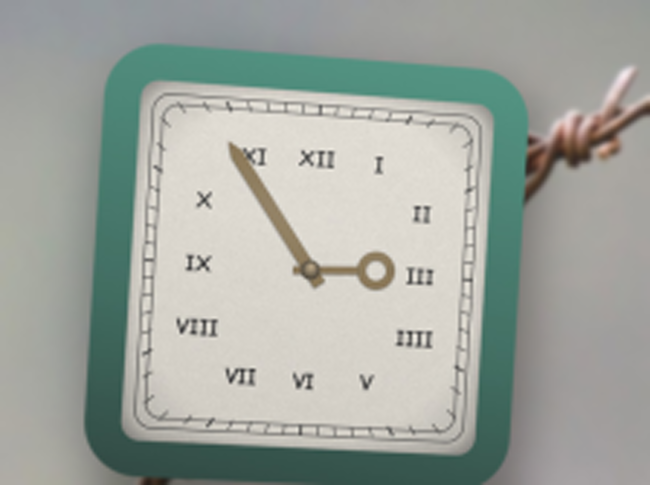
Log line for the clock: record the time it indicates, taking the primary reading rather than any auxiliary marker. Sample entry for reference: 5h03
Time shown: 2h54
